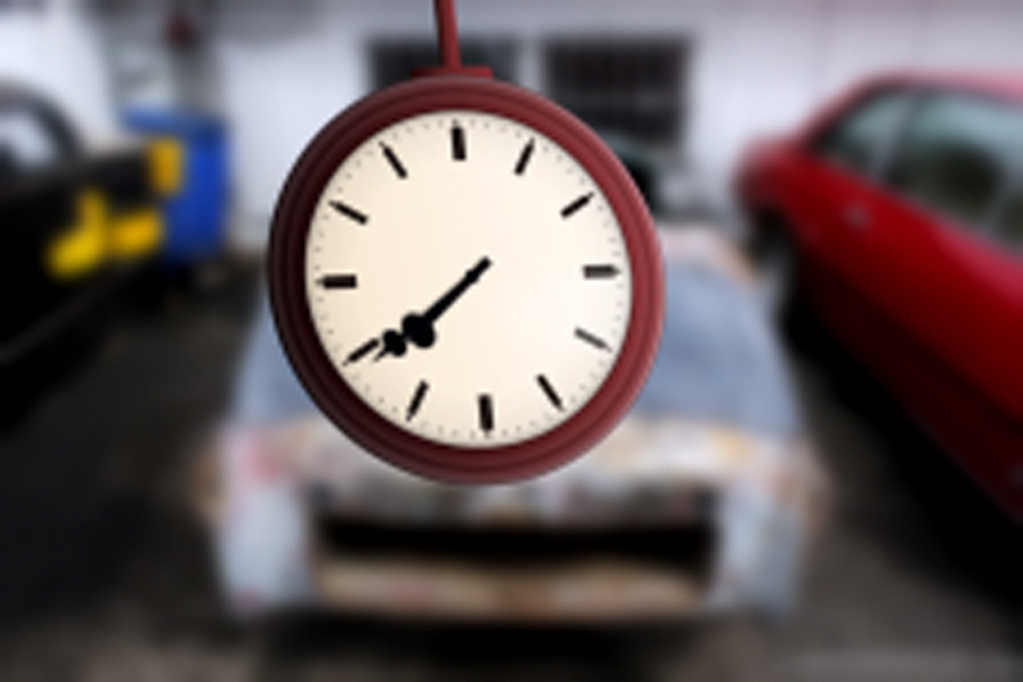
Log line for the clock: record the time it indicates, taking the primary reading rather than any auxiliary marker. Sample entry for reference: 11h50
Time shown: 7h39
